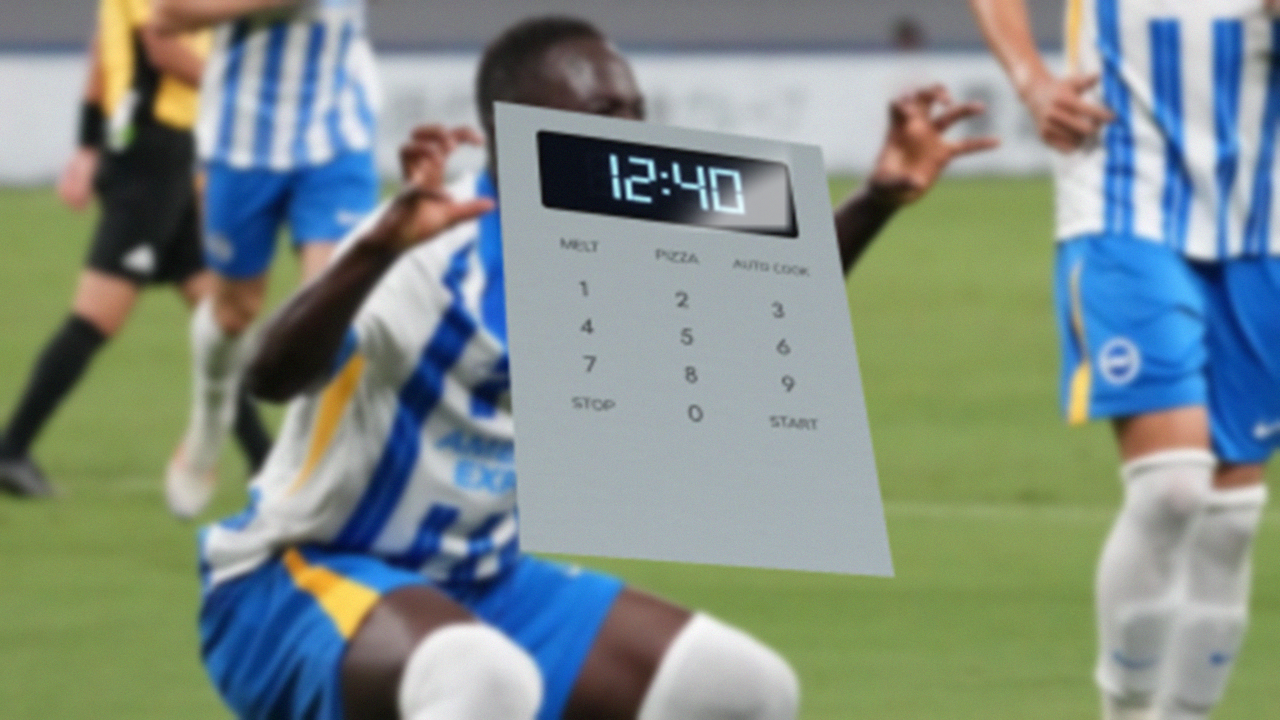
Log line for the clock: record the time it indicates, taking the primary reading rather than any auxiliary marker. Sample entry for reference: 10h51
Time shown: 12h40
